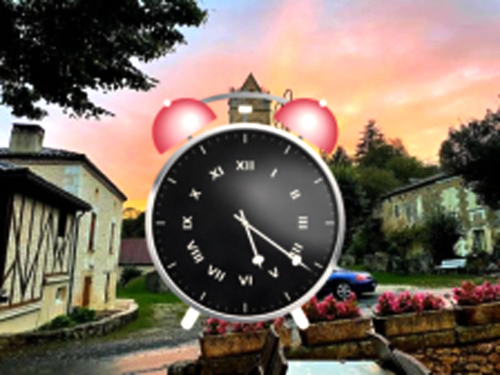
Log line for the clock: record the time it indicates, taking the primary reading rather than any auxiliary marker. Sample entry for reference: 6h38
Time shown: 5h21
